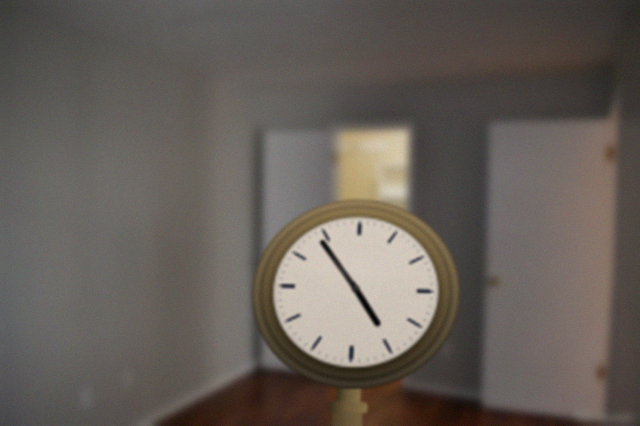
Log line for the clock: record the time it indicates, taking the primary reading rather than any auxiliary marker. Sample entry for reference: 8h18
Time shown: 4h54
